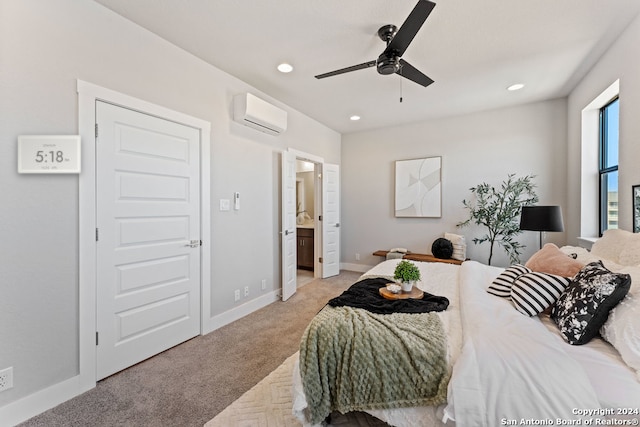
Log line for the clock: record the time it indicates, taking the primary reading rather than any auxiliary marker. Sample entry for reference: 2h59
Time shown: 5h18
